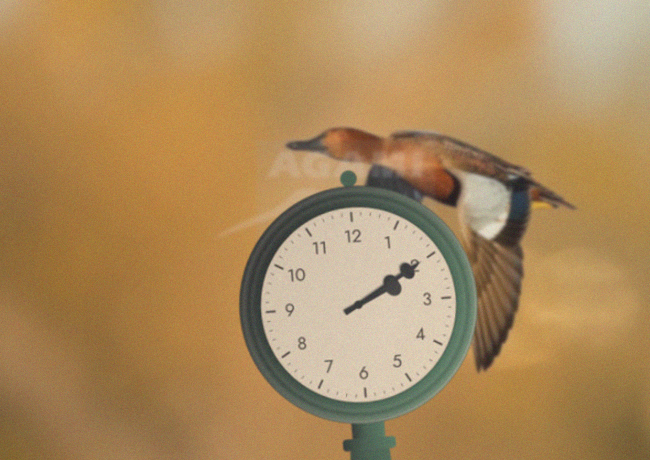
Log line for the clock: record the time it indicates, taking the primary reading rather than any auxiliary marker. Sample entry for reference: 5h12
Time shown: 2h10
